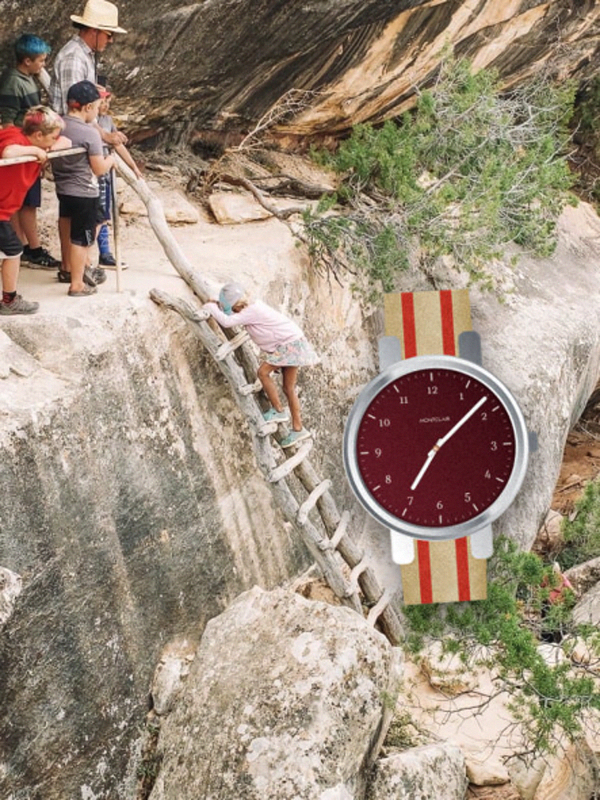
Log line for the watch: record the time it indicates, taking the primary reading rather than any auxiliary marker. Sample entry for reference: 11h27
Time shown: 7h08
